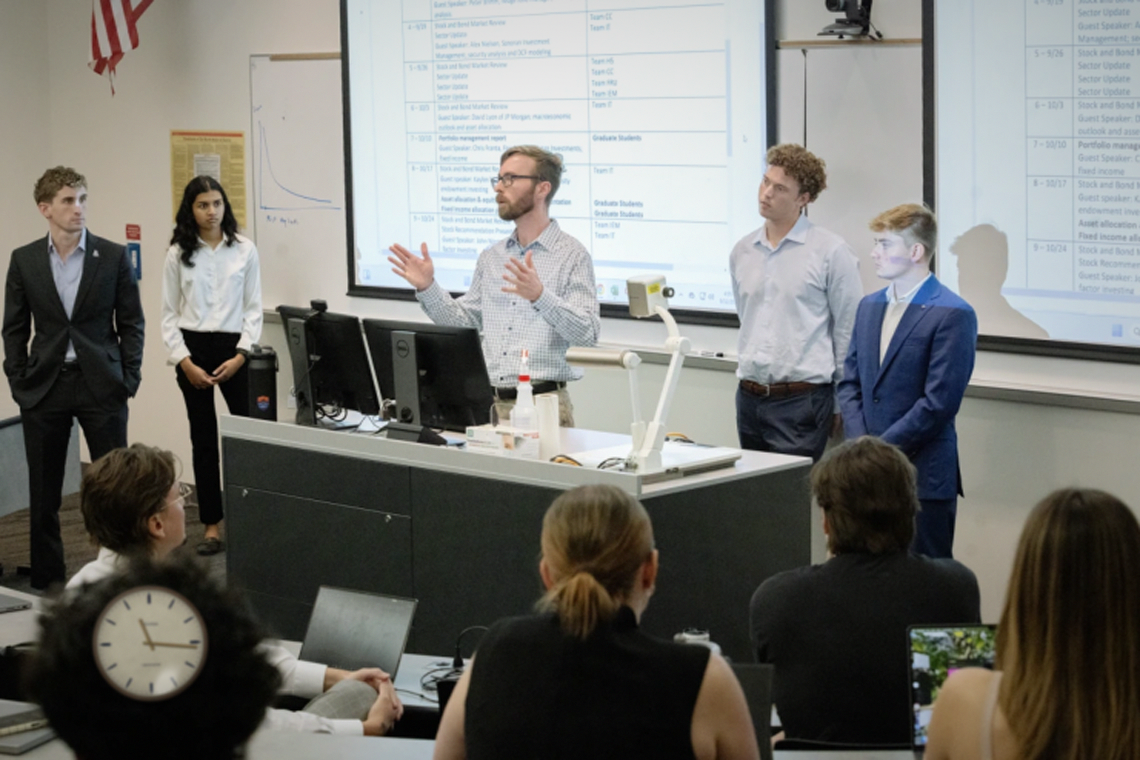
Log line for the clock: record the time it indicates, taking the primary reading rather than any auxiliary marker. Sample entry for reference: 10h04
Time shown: 11h16
